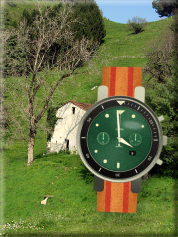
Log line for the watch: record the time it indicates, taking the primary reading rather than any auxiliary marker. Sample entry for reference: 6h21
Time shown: 3h59
